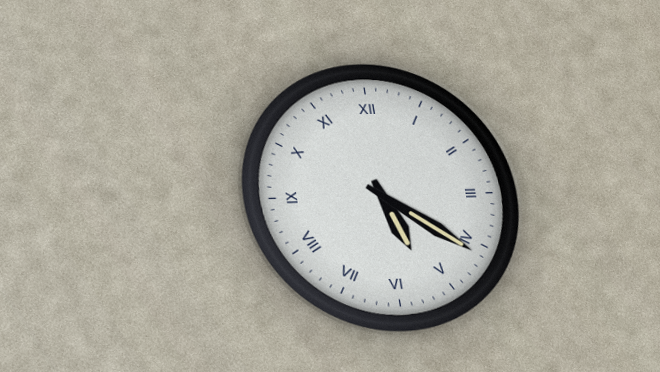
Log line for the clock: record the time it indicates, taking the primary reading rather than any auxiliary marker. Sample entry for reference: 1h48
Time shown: 5h21
